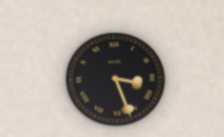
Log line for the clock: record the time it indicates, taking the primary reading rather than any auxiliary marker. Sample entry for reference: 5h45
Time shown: 3h27
